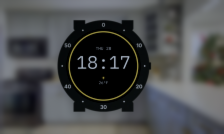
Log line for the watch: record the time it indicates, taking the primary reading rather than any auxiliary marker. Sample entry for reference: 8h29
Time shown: 18h17
